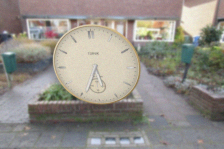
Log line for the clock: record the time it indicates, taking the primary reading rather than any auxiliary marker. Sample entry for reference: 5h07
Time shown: 5h34
